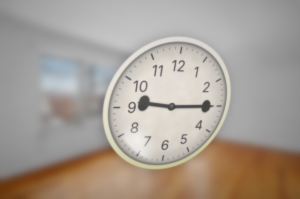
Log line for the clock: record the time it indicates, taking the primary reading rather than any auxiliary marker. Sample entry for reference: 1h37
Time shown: 9h15
